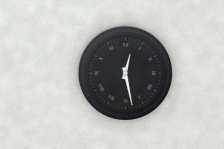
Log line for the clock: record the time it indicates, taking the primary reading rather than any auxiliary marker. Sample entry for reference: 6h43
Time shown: 12h28
